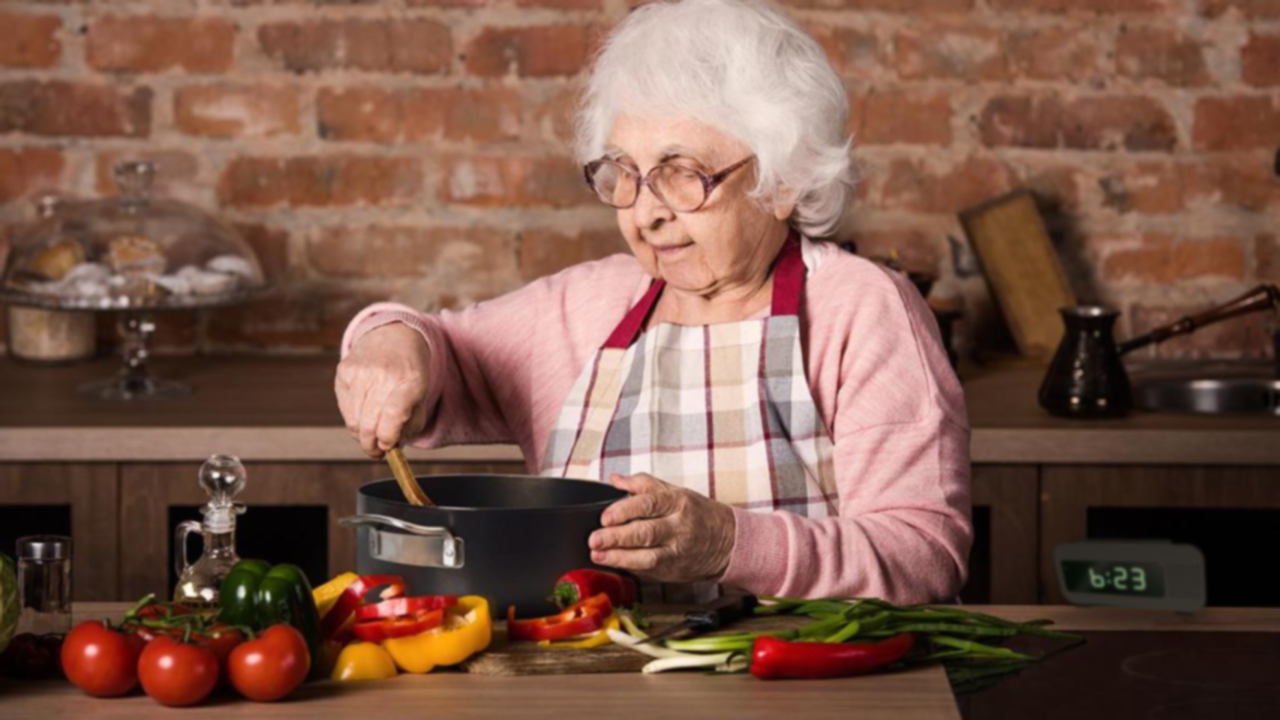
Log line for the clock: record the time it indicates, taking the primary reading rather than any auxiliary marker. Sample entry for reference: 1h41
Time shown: 6h23
